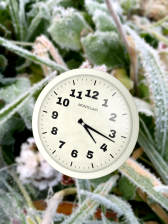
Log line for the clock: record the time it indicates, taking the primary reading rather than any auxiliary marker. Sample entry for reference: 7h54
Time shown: 4h17
